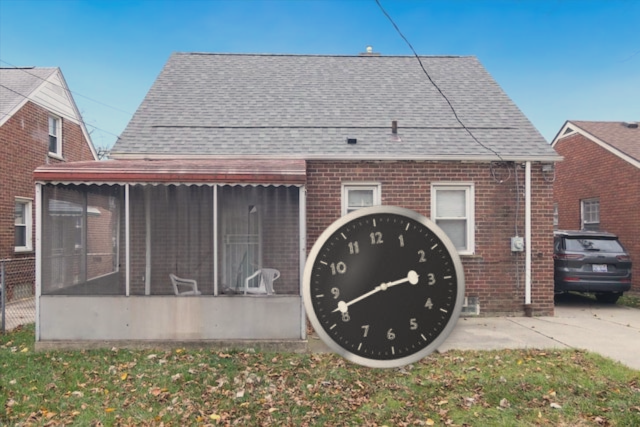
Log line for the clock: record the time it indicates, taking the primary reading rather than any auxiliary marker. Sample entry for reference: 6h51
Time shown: 2h42
